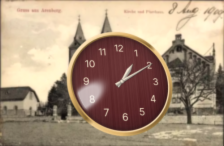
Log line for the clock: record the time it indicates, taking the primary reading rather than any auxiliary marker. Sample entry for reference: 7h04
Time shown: 1h10
